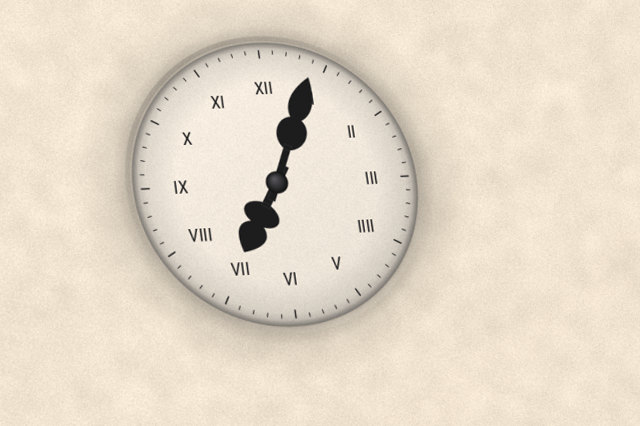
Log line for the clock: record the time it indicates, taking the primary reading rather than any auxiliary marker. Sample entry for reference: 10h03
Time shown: 7h04
